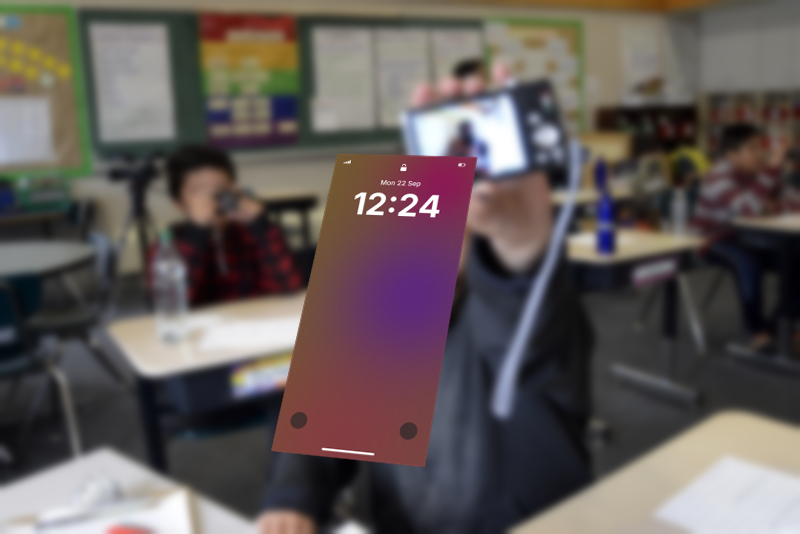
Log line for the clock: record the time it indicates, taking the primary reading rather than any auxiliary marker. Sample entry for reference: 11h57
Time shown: 12h24
